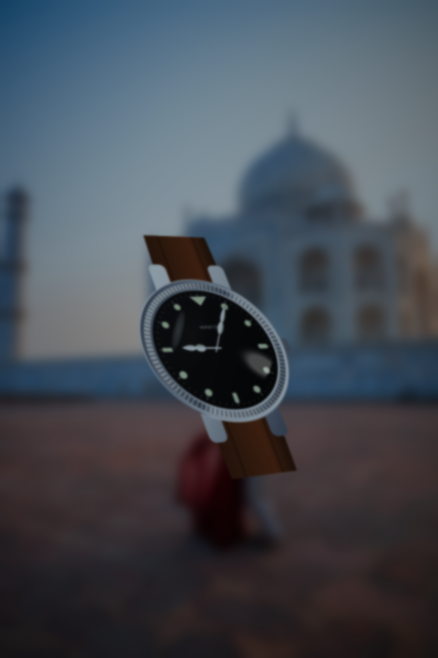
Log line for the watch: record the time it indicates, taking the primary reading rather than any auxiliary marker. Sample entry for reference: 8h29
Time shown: 9h05
